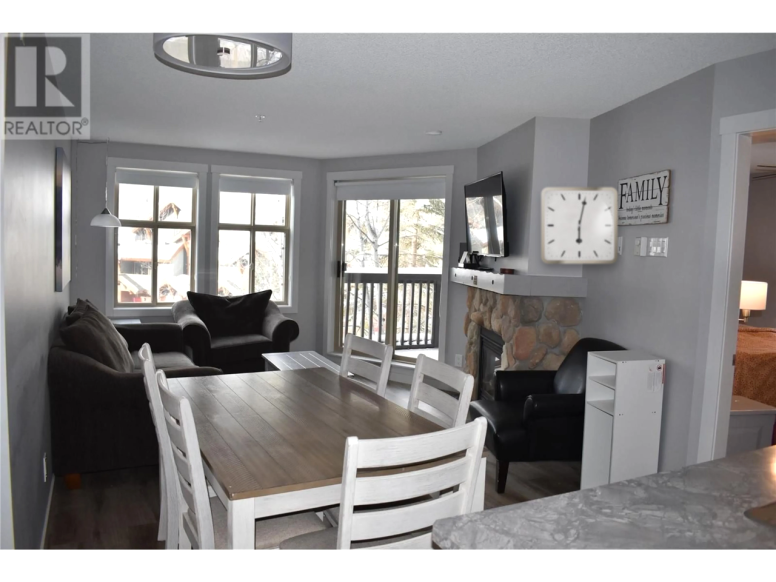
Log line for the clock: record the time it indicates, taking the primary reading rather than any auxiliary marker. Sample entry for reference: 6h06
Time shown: 6h02
